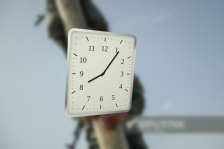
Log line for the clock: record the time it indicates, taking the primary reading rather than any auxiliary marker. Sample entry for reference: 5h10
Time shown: 8h06
